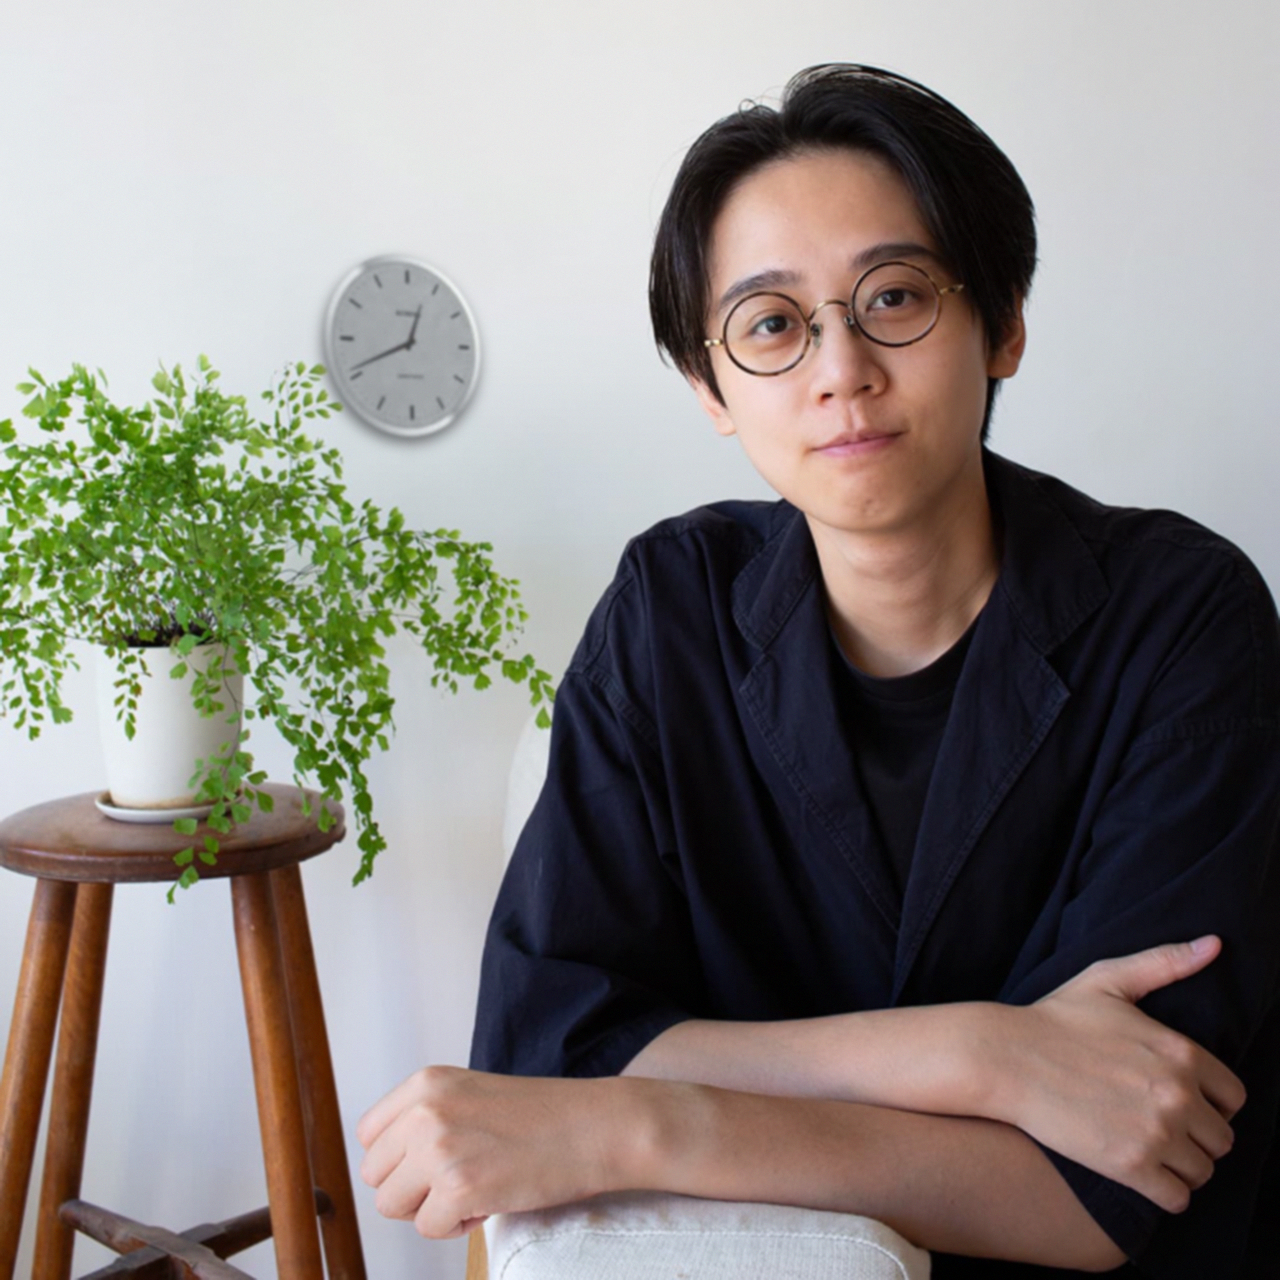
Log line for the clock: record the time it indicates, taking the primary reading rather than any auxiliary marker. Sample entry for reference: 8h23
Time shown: 12h41
